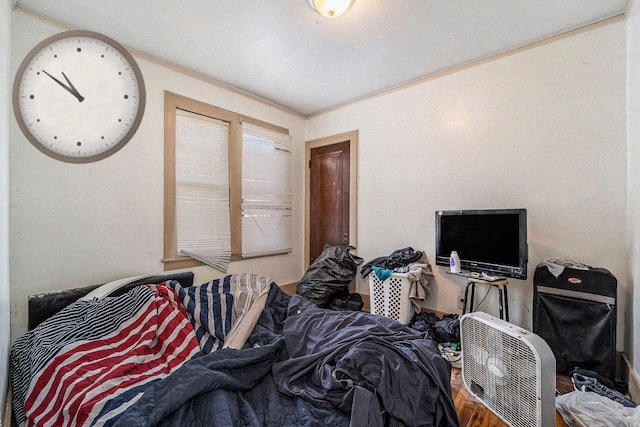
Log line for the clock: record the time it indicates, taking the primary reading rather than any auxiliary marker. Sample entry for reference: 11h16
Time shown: 10h51
